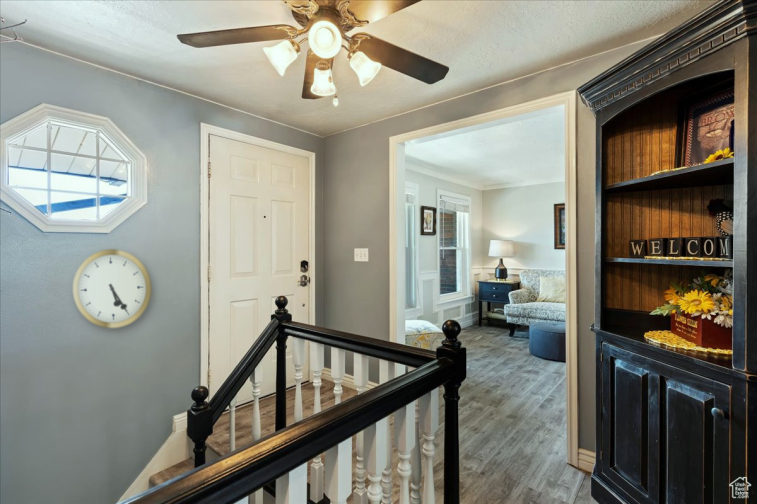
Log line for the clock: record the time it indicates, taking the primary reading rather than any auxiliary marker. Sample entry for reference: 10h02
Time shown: 5h25
